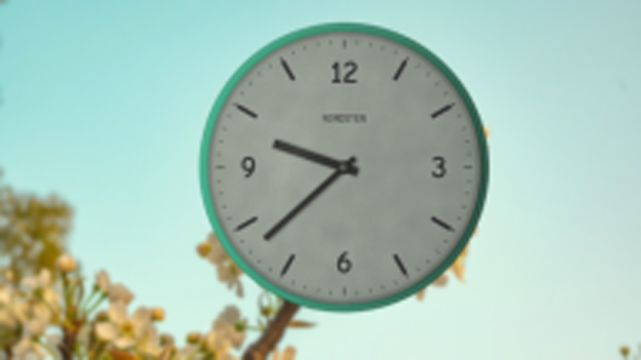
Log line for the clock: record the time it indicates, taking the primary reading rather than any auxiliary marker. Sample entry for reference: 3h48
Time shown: 9h38
